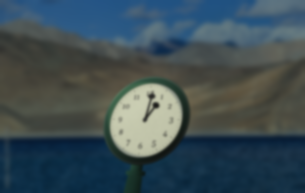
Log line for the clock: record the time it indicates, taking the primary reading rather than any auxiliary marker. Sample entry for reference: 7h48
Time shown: 1h01
